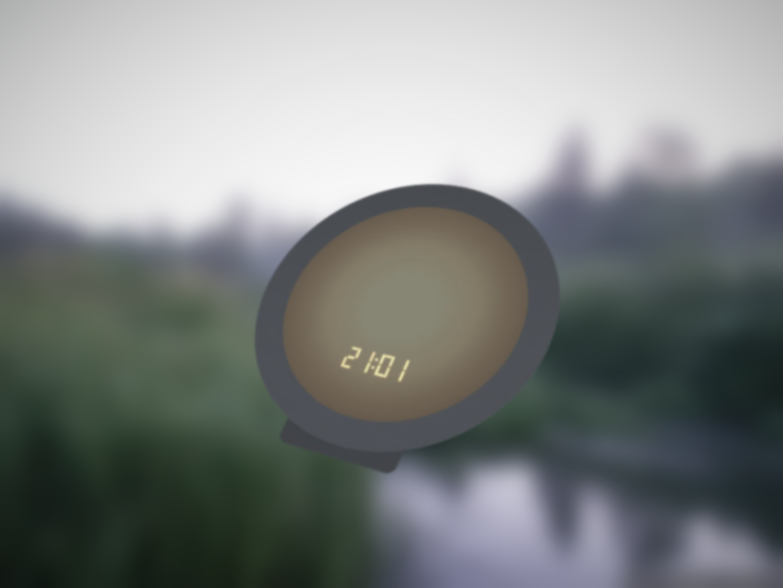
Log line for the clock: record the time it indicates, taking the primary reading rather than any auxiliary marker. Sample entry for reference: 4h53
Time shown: 21h01
